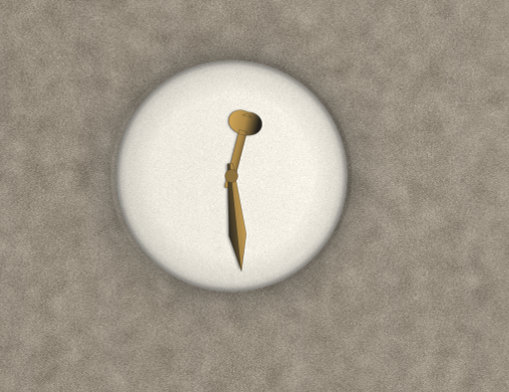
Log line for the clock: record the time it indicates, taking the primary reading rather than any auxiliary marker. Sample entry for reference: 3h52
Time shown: 12h29
